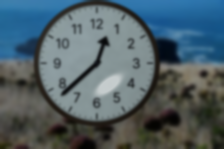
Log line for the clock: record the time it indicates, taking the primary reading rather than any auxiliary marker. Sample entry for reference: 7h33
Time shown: 12h38
